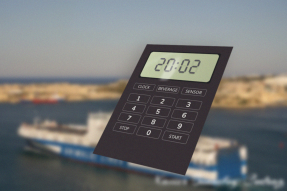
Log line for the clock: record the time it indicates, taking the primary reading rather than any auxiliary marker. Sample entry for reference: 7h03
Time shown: 20h02
